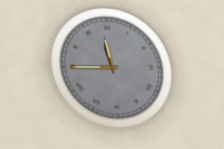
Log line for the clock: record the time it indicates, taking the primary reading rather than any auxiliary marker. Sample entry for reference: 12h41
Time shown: 11h45
